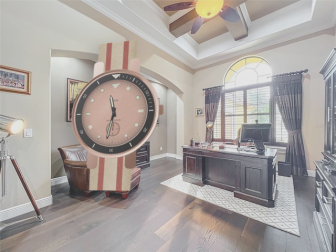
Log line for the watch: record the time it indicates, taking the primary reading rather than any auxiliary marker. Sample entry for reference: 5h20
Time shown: 11h32
